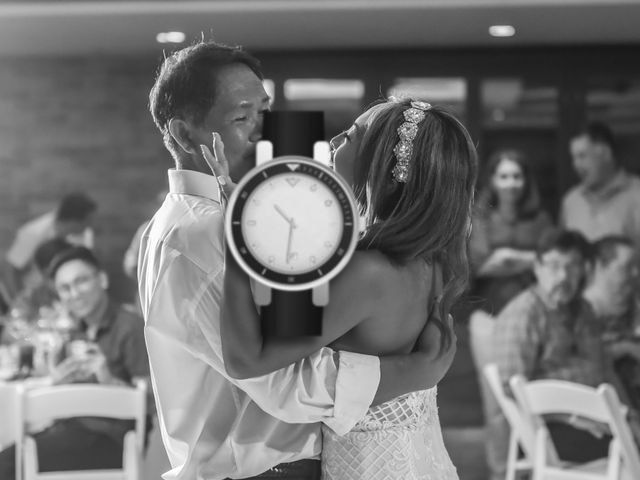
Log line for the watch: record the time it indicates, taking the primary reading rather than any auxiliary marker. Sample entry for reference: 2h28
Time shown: 10h31
